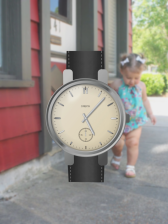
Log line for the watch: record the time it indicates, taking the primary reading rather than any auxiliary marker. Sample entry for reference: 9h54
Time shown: 5h07
